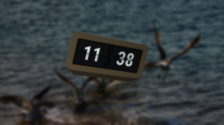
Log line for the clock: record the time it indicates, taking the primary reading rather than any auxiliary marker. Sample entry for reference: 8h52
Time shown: 11h38
